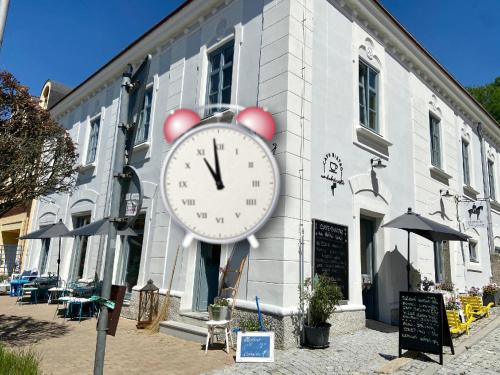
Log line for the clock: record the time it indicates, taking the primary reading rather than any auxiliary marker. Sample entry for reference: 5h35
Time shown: 10h59
